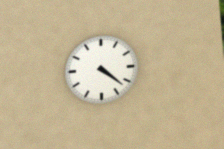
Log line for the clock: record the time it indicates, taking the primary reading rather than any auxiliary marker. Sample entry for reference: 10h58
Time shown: 4h22
